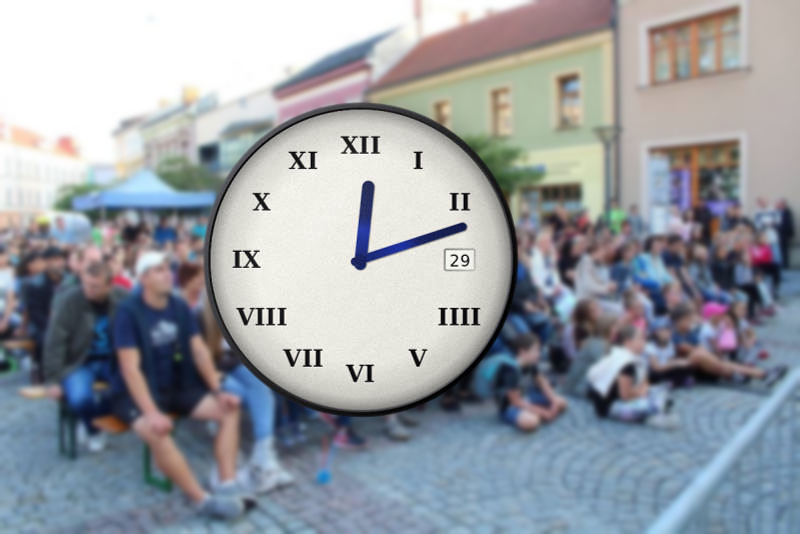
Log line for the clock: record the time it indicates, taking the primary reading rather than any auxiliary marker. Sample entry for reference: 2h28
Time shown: 12h12
